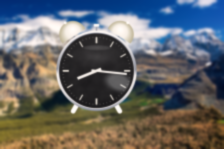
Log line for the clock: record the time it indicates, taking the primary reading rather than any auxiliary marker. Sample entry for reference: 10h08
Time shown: 8h16
